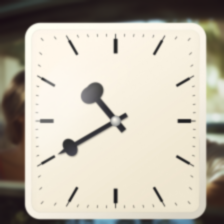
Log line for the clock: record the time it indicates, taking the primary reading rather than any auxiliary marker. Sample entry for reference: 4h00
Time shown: 10h40
